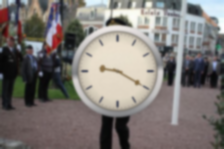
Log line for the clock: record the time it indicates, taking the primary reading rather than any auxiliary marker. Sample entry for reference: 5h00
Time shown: 9h20
